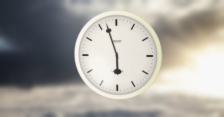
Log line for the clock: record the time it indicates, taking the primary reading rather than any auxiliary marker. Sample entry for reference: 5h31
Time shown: 5h57
